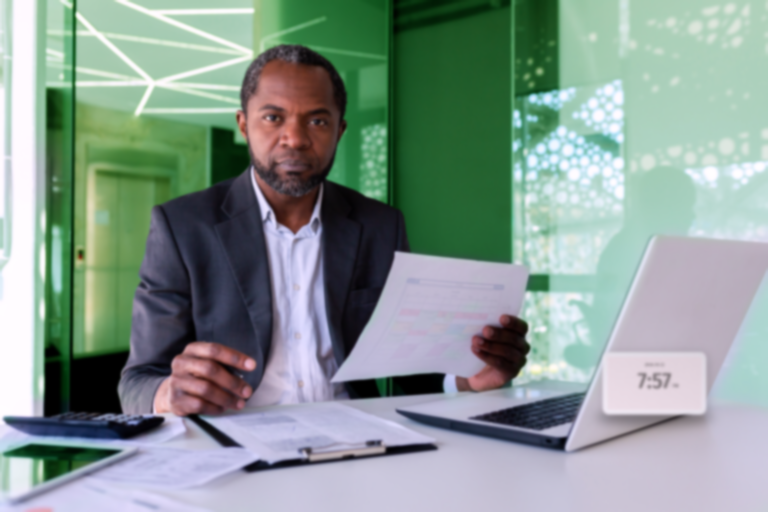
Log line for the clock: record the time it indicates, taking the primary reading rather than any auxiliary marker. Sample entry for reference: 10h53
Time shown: 7h57
